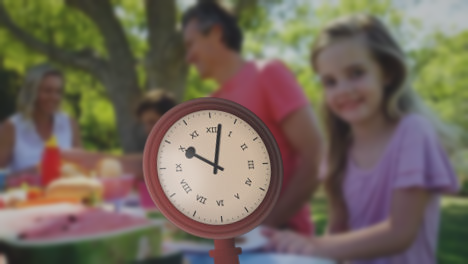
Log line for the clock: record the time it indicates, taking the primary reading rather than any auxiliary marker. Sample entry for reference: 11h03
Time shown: 10h02
